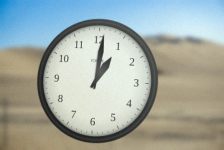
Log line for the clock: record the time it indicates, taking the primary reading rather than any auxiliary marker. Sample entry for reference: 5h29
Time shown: 1h01
